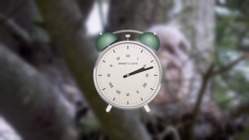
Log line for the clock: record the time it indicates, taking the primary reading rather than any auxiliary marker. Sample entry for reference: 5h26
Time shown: 2h12
